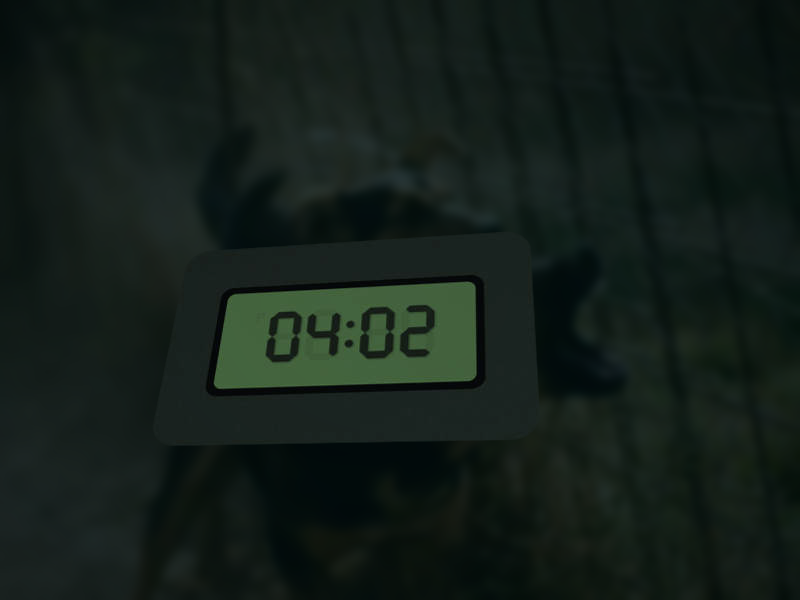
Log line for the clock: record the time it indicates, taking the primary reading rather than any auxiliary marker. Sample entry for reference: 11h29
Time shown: 4h02
